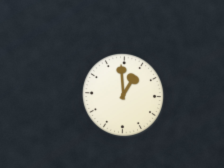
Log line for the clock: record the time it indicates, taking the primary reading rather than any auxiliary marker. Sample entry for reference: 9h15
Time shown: 12h59
